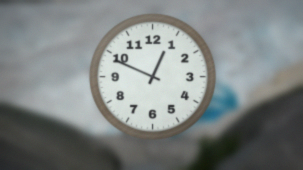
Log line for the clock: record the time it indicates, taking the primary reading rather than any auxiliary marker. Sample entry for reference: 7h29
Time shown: 12h49
